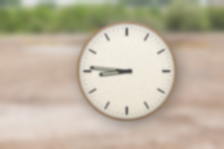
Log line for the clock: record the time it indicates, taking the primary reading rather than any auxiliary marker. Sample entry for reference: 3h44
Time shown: 8h46
